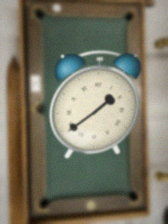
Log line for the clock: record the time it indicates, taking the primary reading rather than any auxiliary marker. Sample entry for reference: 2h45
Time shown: 1h39
